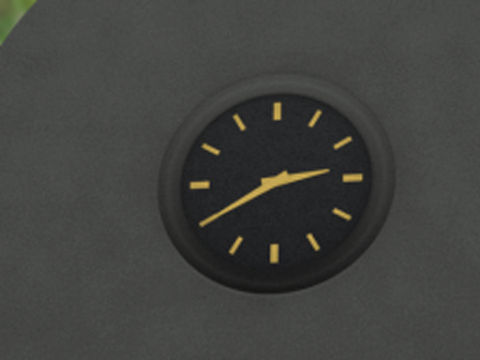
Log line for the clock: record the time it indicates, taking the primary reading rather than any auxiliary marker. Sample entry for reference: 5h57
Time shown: 2h40
